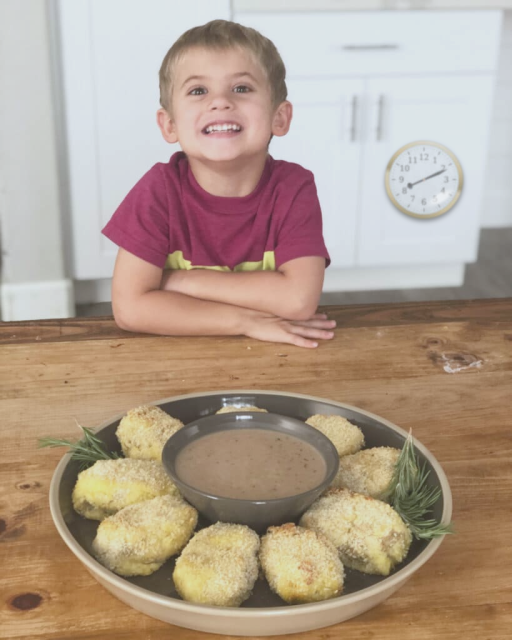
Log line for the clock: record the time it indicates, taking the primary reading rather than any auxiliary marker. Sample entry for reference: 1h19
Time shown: 8h11
